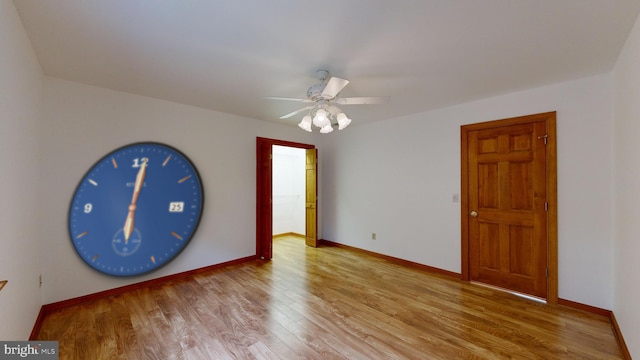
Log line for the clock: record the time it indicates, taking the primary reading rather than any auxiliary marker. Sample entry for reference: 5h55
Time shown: 6h01
